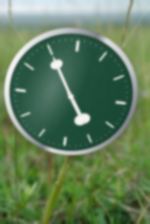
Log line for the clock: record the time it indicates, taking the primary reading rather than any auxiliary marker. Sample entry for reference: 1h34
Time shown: 4h55
